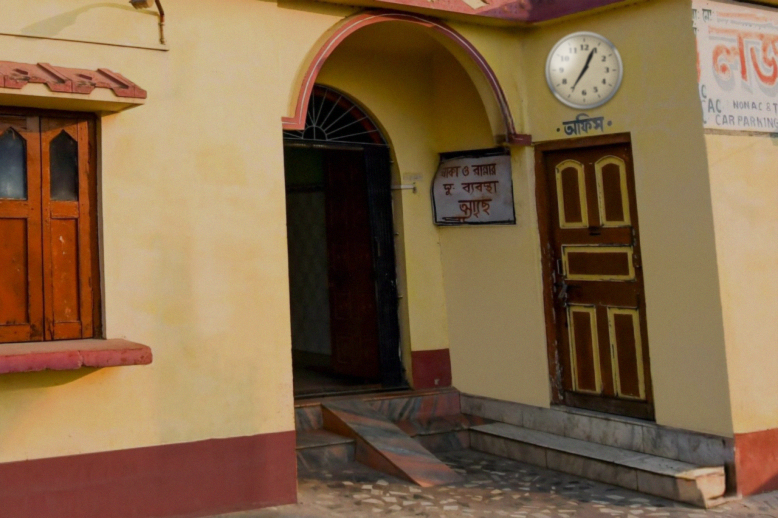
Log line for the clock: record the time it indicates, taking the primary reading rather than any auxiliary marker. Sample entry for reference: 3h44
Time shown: 7h04
